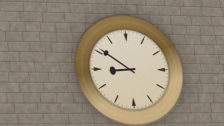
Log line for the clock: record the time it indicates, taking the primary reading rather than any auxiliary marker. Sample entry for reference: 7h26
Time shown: 8h51
